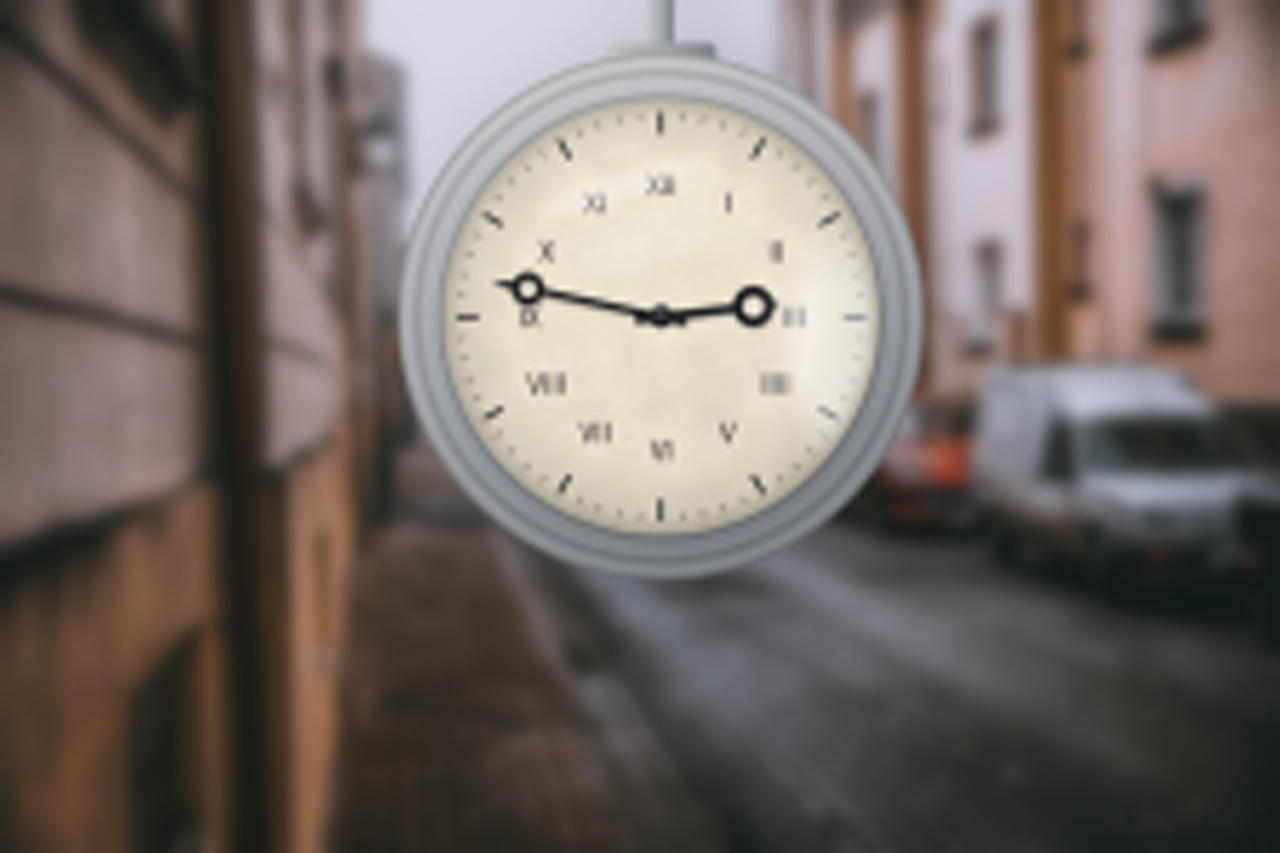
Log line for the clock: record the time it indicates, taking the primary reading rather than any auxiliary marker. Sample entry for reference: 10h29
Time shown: 2h47
